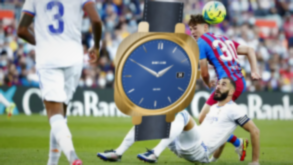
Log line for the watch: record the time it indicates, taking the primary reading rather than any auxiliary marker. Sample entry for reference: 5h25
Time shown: 1h50
